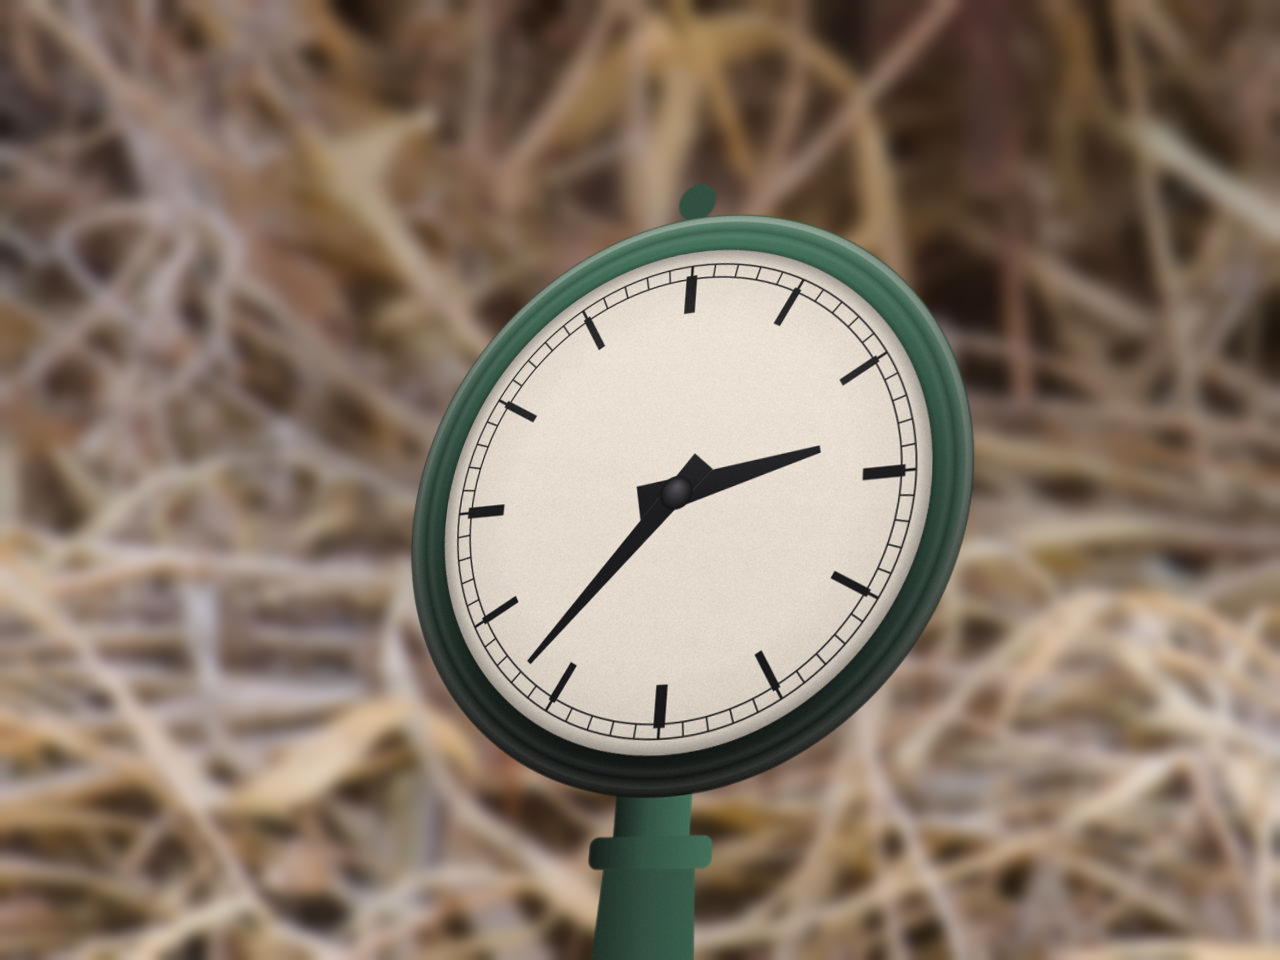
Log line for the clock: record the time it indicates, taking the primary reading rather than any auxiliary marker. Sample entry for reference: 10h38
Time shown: 2h37
